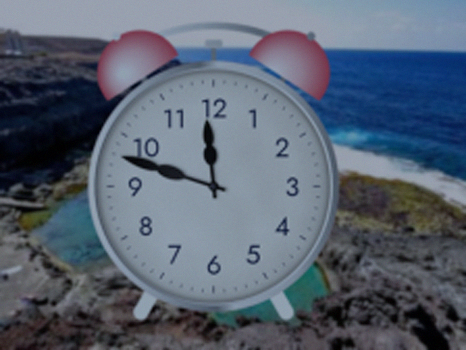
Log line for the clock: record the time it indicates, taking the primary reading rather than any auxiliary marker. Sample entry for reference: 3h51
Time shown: 11h48
